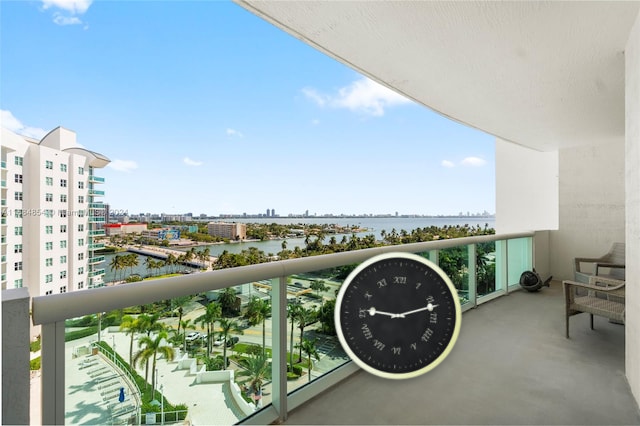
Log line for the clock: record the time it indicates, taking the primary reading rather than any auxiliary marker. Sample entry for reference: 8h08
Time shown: 9h12
